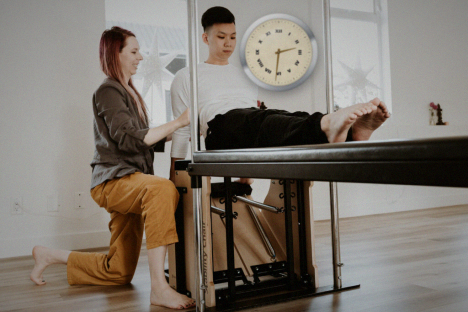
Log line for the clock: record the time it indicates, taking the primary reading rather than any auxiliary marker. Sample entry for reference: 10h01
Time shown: 2h31
